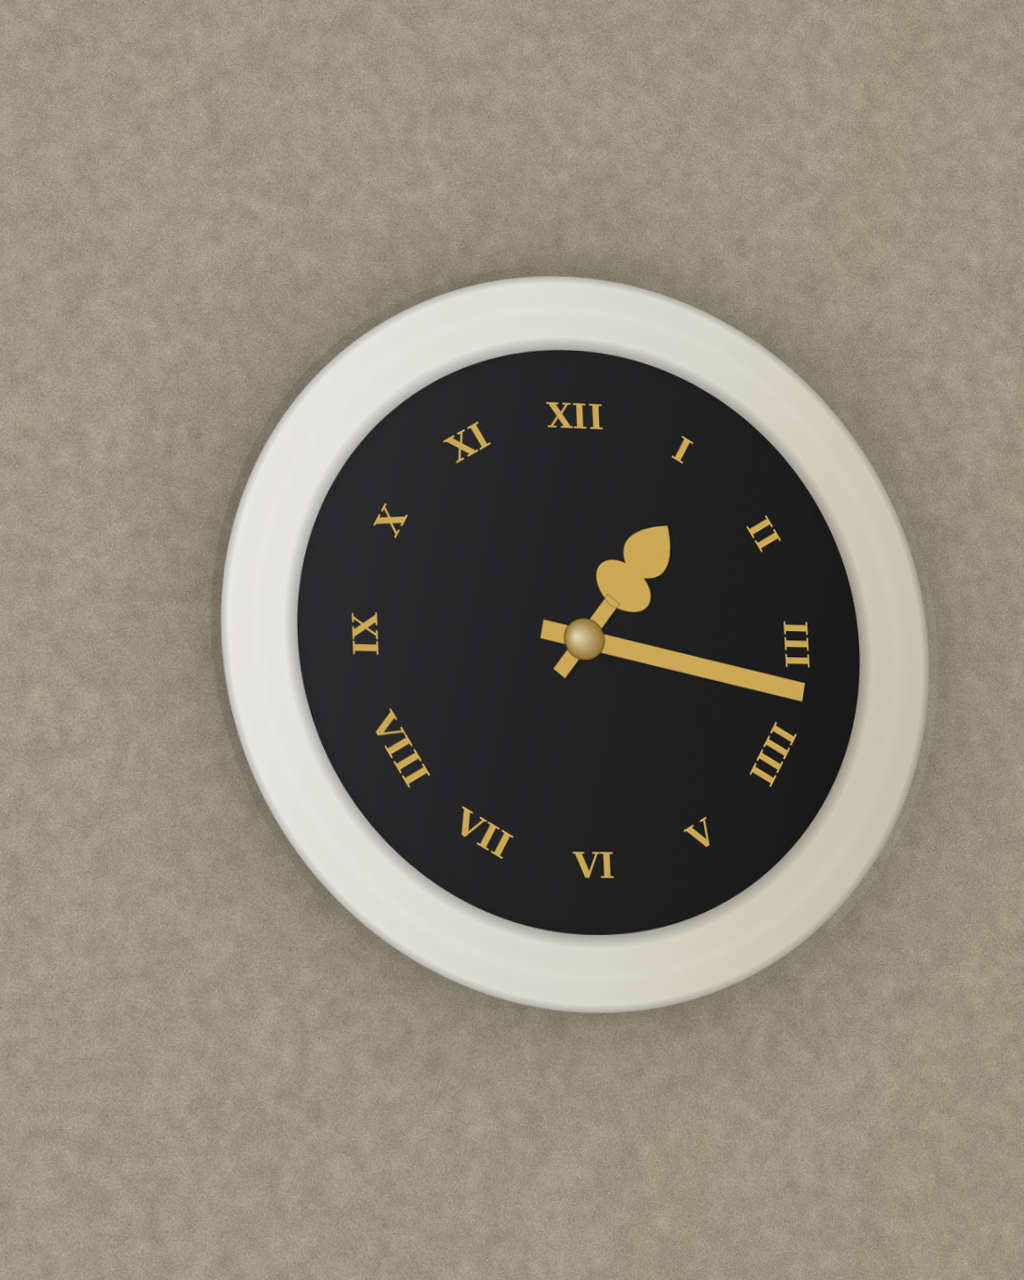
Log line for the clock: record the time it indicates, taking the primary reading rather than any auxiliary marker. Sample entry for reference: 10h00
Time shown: 1h17
